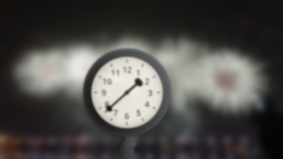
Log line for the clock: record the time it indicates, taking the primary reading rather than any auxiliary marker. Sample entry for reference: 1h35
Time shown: 1h38
